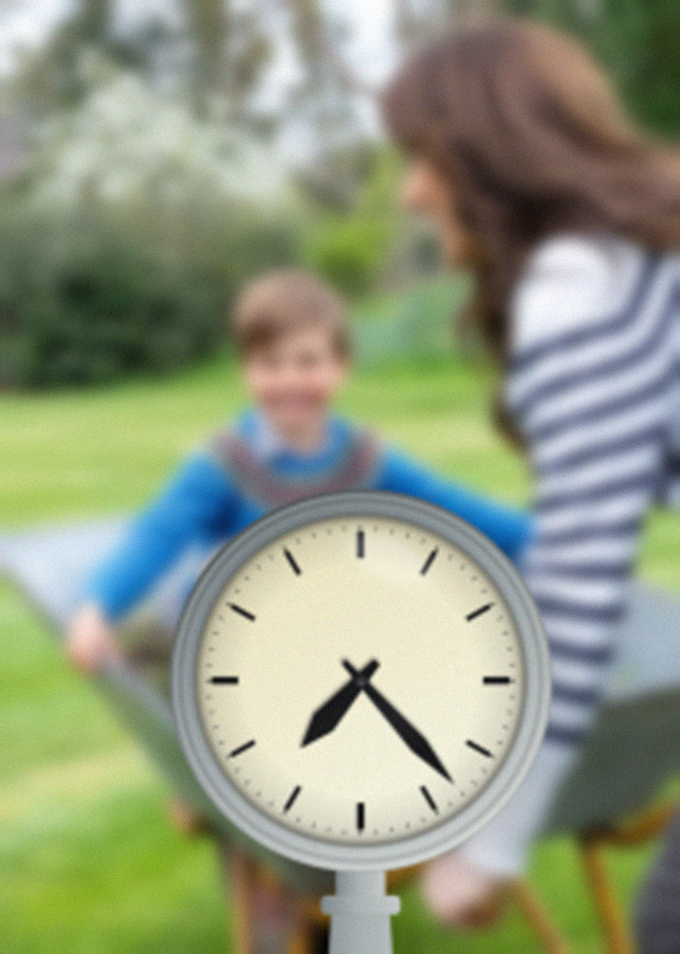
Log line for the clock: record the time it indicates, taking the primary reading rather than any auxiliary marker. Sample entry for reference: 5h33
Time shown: 7h23
